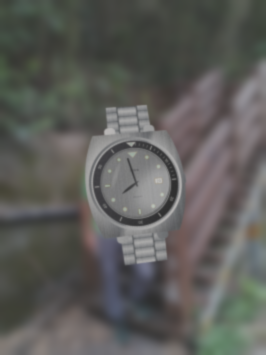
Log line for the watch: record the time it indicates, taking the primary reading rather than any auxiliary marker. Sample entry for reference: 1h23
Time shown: 7h58
